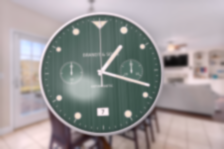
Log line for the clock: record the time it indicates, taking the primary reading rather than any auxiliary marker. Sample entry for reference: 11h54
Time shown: 1h18
